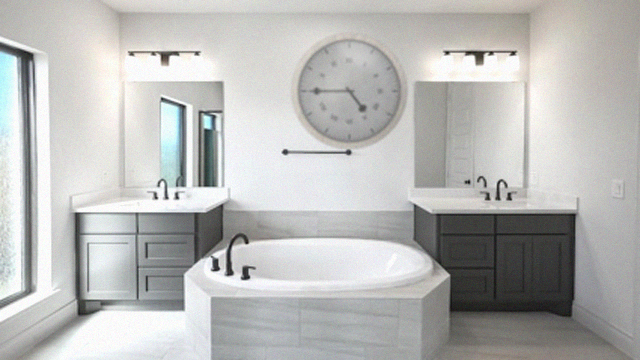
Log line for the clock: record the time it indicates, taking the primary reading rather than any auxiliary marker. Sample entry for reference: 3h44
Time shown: 4h45
